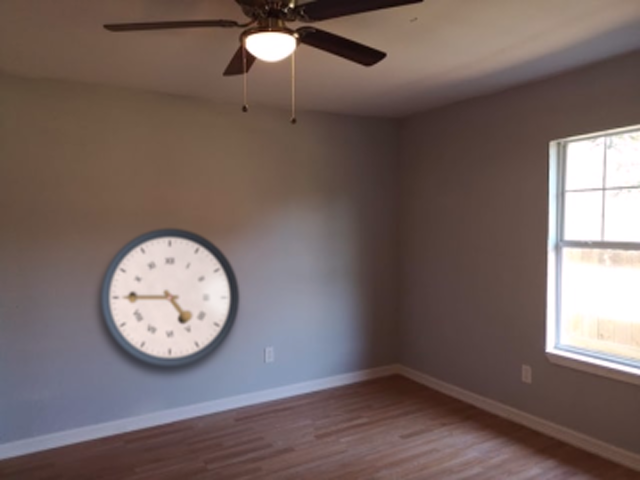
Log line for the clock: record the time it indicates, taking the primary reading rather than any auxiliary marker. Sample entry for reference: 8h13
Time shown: 4h45
